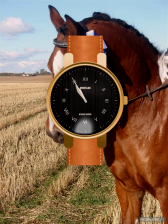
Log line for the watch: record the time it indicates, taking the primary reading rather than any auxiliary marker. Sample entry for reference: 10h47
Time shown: 10h55
